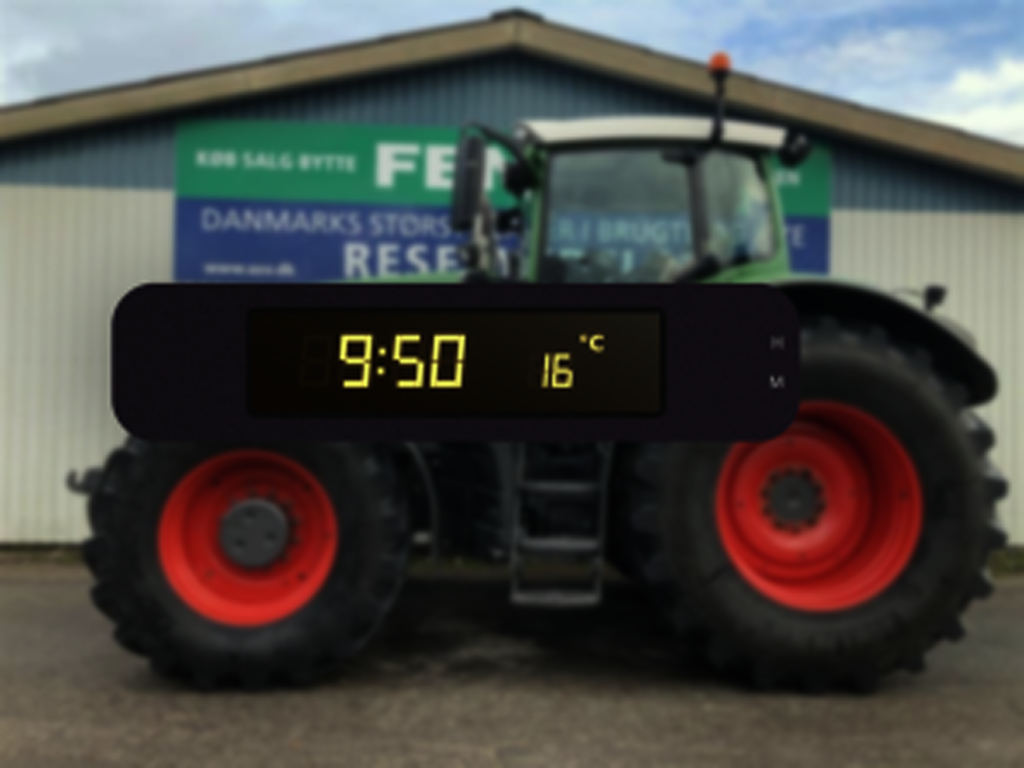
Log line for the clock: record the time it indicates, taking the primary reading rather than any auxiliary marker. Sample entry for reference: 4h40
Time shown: 9h50
